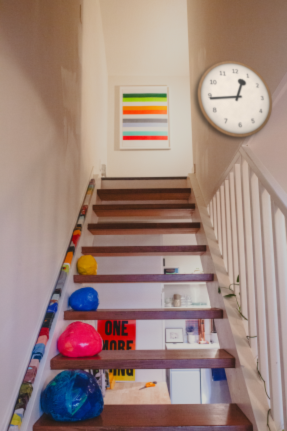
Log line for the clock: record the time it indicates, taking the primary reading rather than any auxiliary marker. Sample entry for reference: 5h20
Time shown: 12h44
